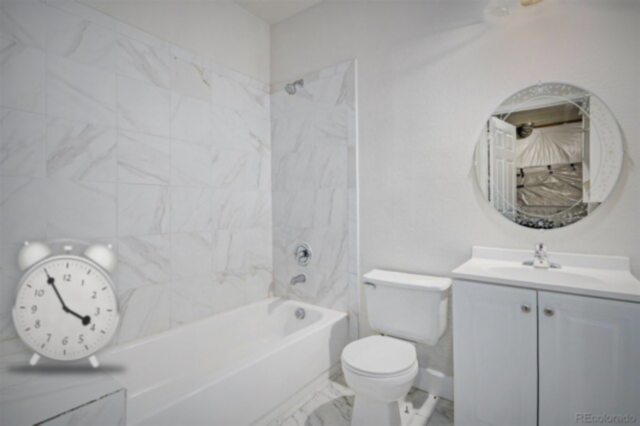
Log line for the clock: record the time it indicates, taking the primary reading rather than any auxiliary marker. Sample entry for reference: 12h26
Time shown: 3h55
